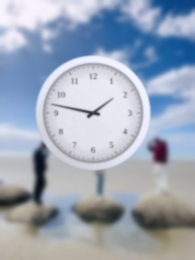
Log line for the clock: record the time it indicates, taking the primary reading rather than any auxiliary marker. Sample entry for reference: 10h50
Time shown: 1h47
